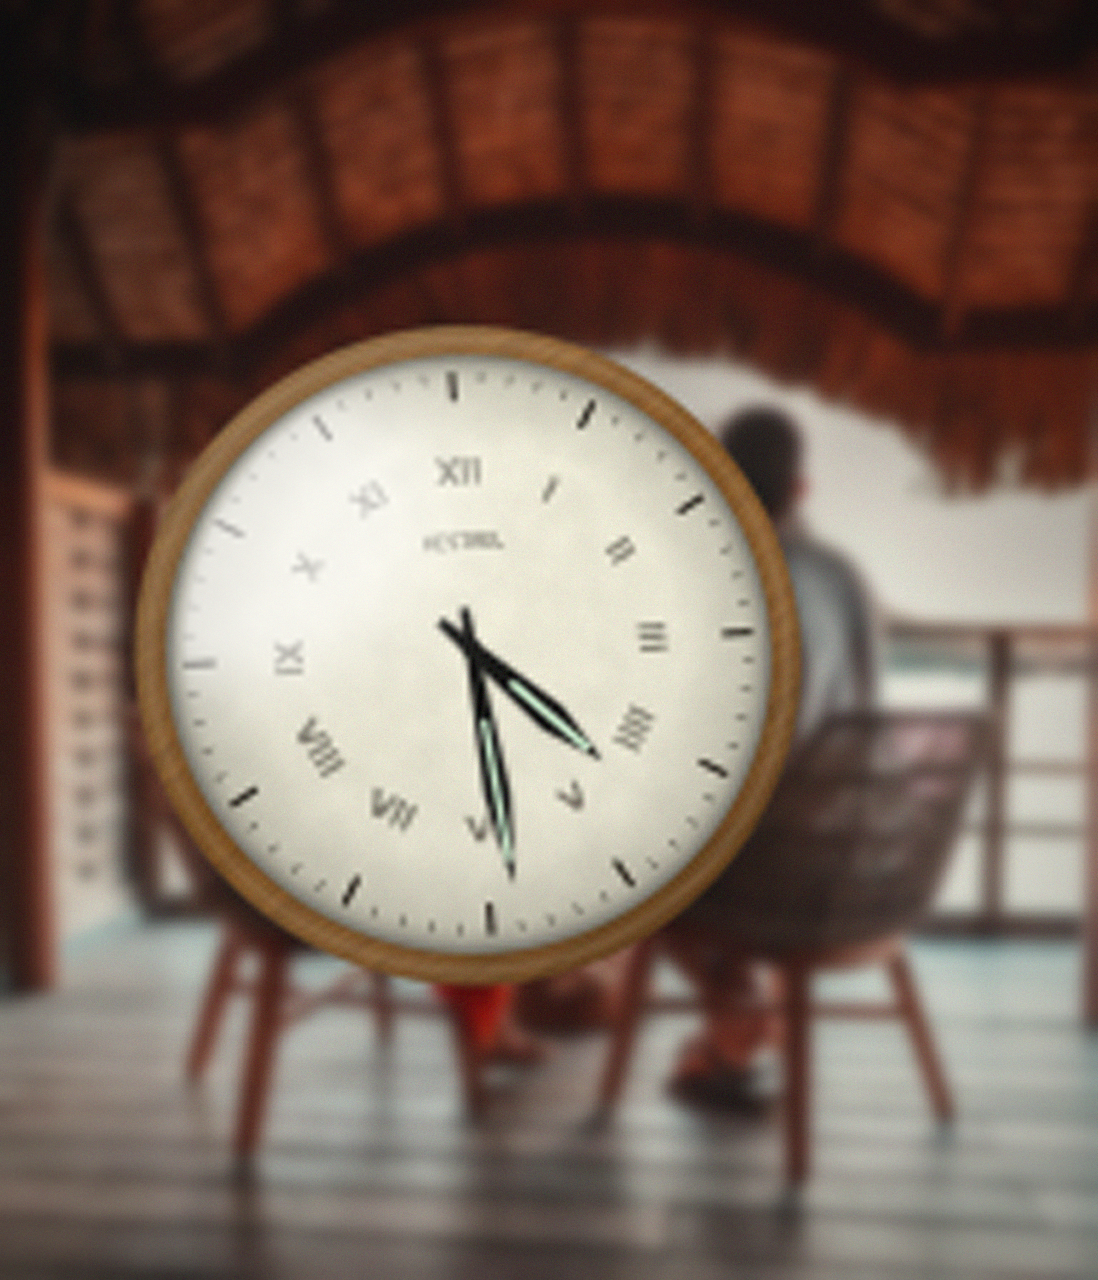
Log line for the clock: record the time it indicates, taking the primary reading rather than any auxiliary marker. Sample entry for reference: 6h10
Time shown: 4h29
